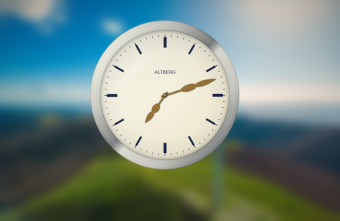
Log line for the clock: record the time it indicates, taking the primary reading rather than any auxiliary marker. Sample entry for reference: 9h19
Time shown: 7h12
